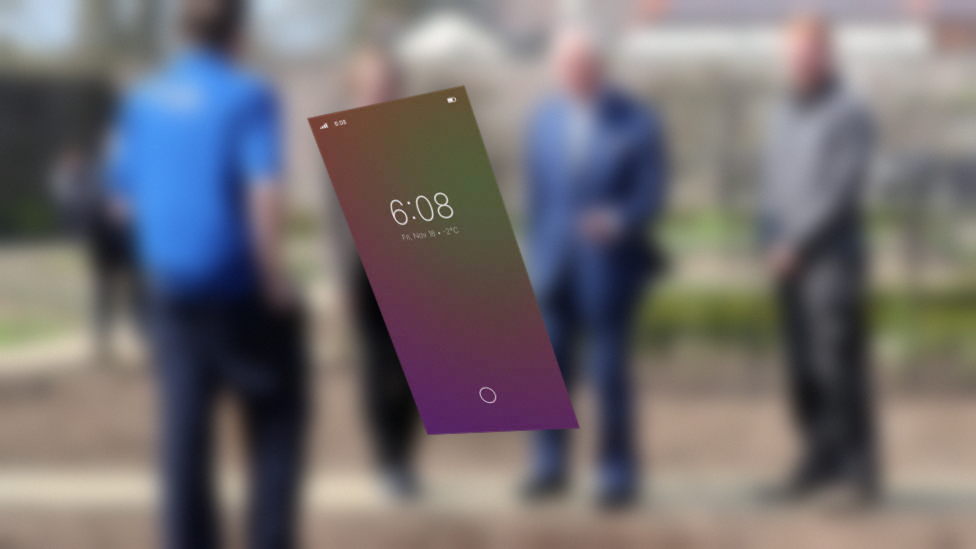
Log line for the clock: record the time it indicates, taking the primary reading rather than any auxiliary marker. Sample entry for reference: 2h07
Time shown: 6h08
